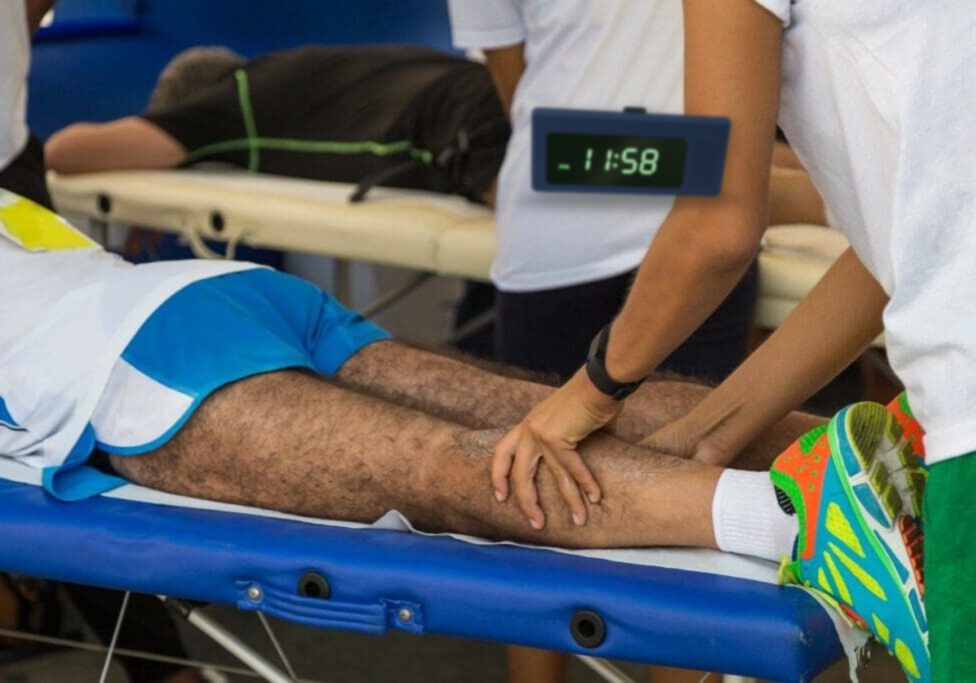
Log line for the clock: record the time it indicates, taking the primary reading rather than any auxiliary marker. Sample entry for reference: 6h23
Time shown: 11h58
